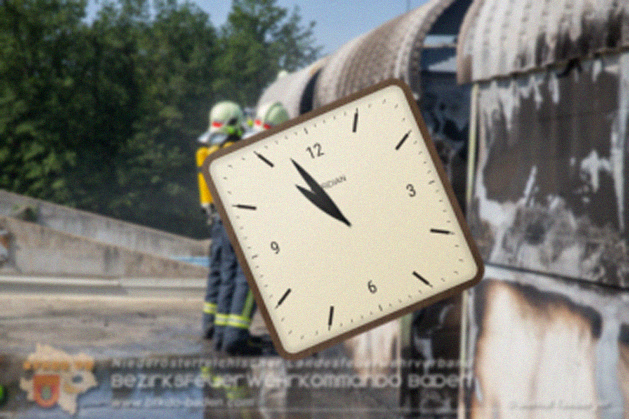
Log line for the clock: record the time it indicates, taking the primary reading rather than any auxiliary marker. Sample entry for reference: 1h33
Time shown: 10h57
